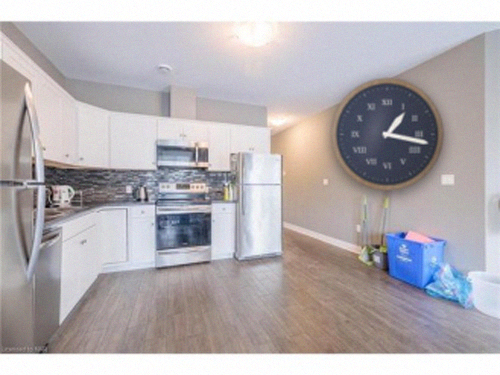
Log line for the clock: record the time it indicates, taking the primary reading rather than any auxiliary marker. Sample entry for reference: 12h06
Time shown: 1h17
